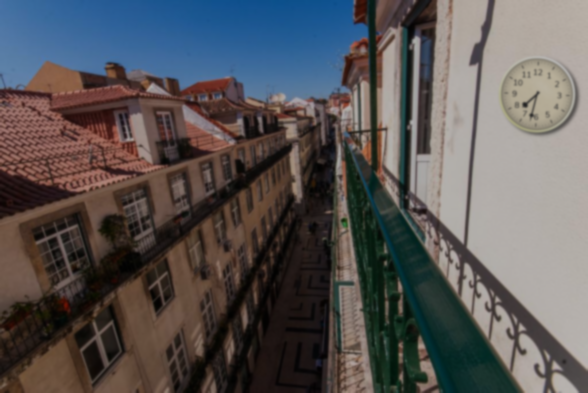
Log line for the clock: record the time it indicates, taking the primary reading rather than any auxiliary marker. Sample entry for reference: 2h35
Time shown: 7h32
